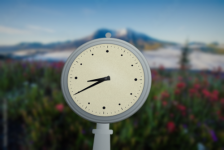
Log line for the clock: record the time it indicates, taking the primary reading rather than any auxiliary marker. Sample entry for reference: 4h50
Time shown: 8h40
